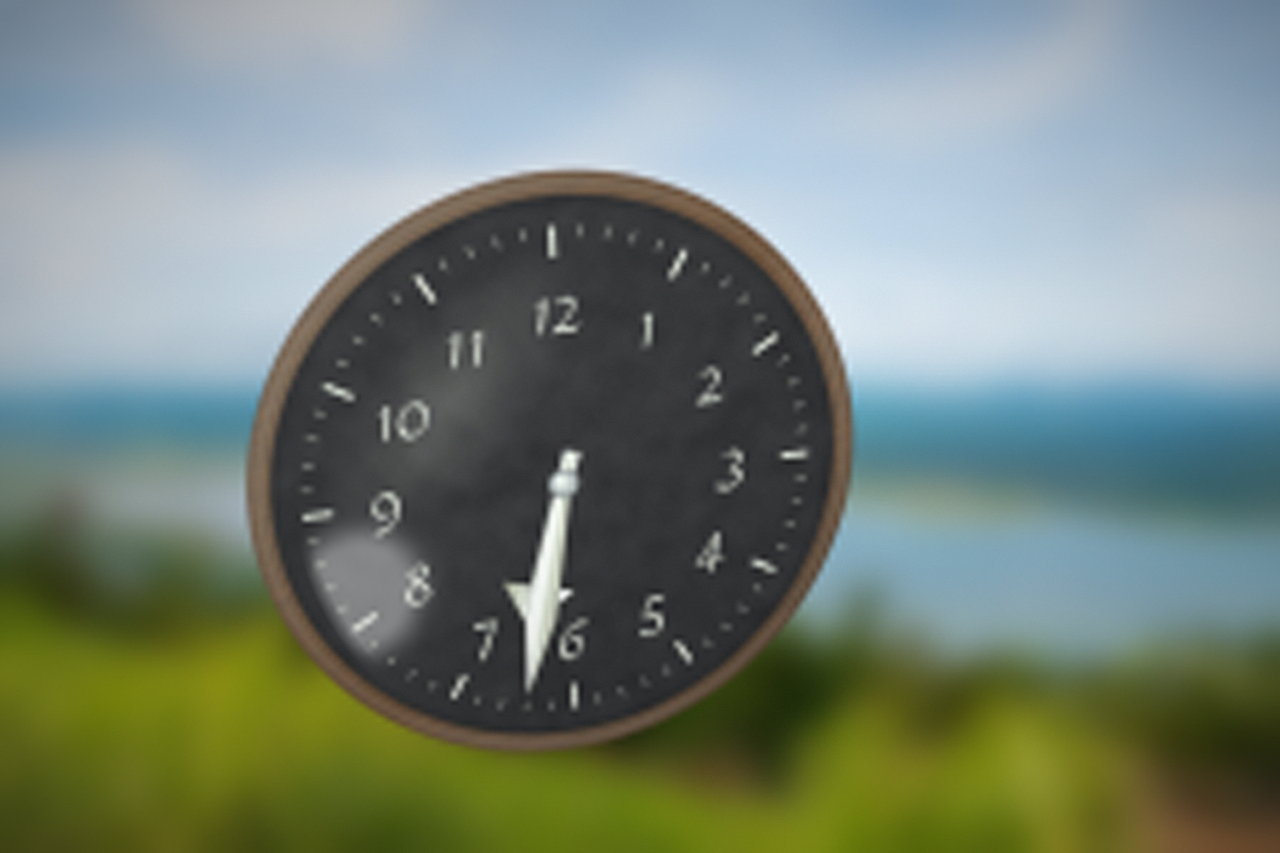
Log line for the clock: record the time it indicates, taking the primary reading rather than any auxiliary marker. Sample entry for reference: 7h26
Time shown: 6h32
